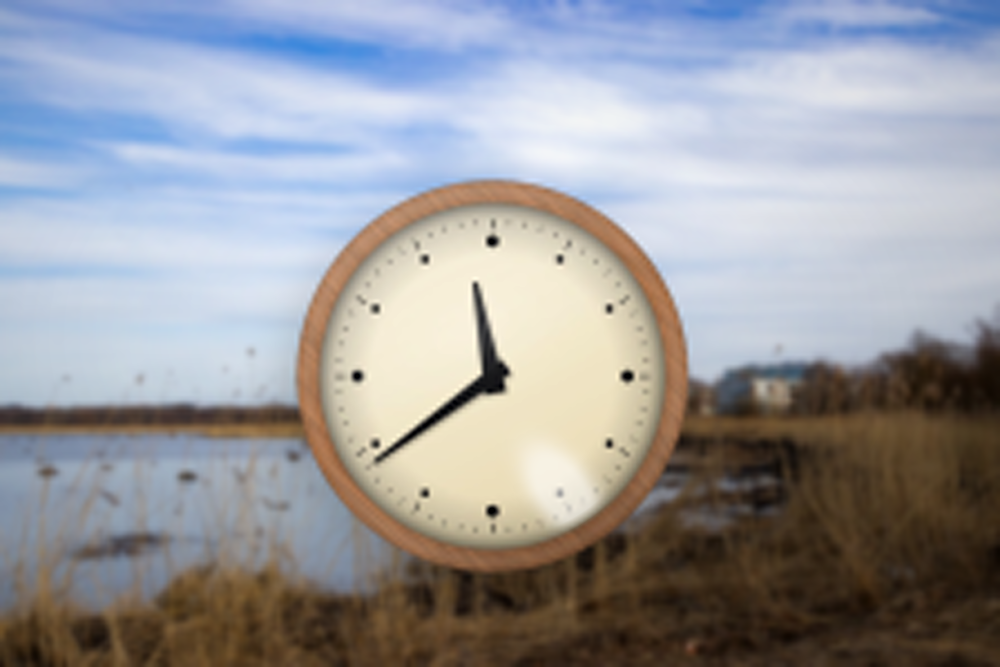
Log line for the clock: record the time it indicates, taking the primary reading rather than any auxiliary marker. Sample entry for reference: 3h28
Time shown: 11h39
